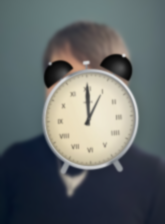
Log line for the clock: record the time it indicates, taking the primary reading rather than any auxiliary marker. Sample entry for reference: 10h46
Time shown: 1h00
